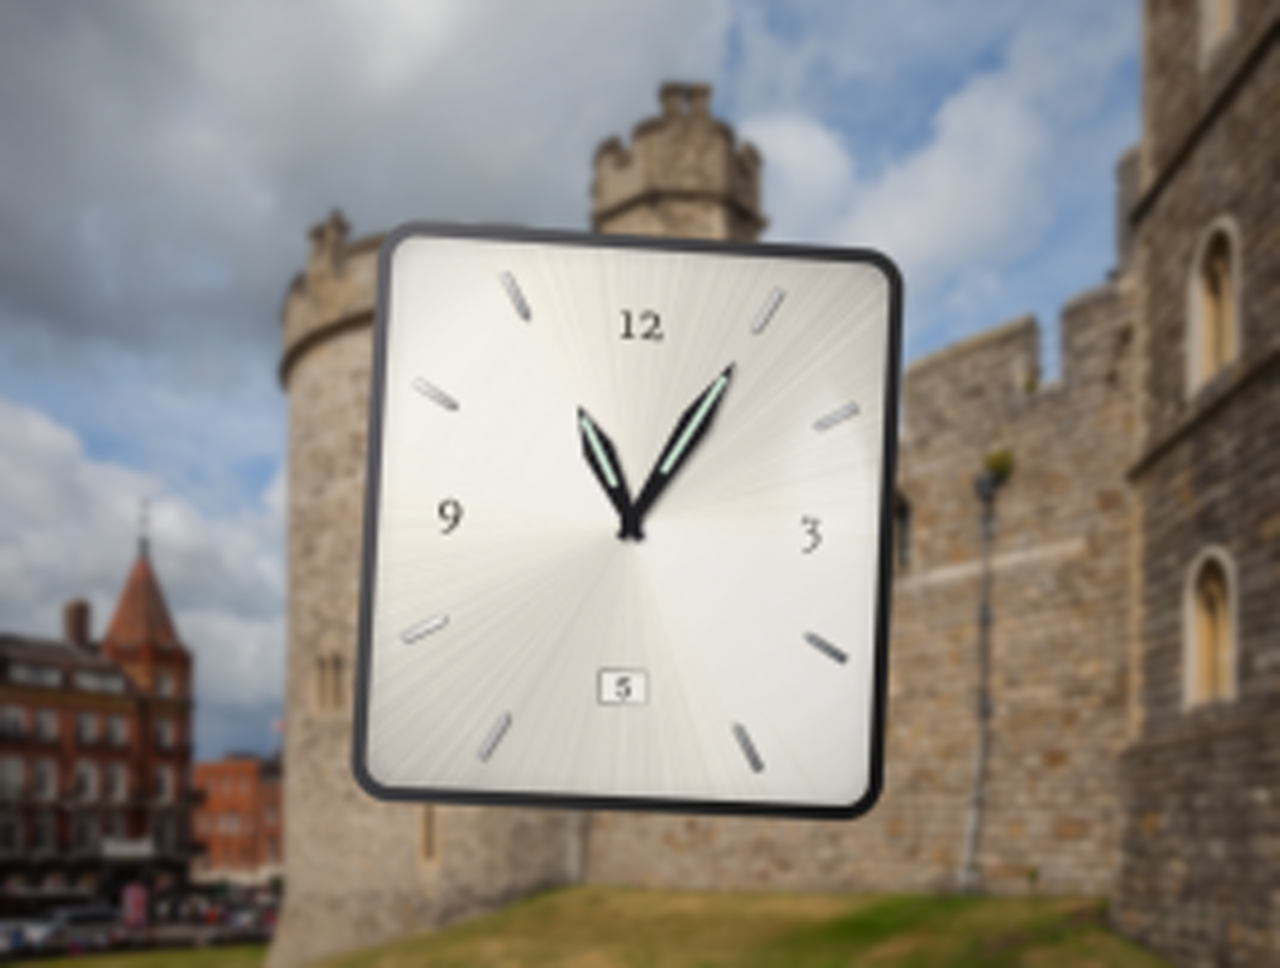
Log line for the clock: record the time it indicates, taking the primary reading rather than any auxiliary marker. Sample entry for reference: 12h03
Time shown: 11h05
